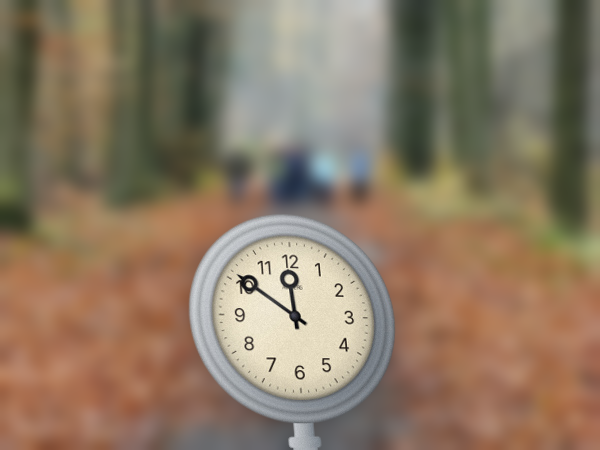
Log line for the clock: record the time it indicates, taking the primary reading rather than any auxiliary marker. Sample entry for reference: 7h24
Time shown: 11h51
